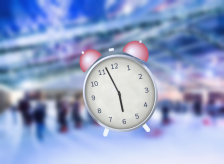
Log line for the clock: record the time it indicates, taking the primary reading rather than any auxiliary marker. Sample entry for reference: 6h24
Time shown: 5h57
